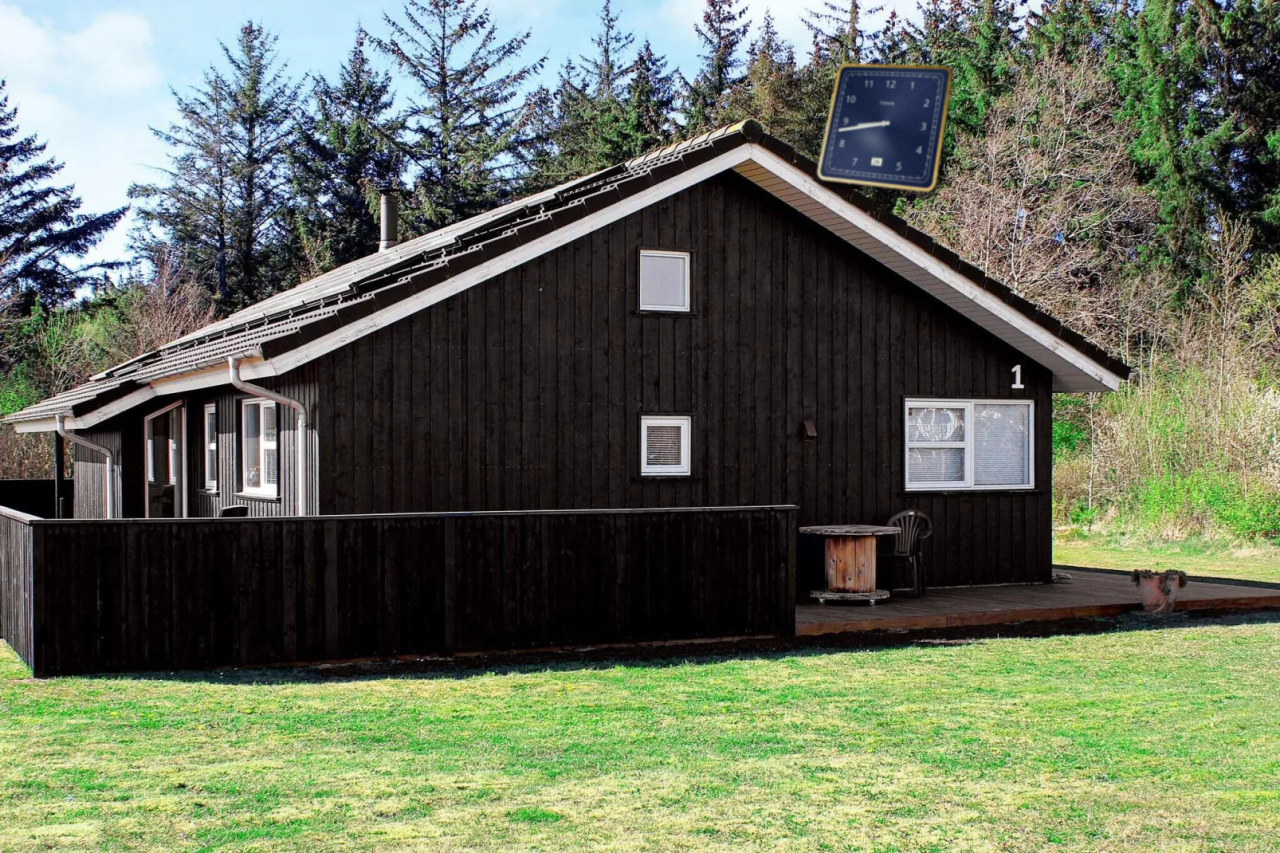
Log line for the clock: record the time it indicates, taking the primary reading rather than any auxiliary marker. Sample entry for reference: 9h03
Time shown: 8h43
